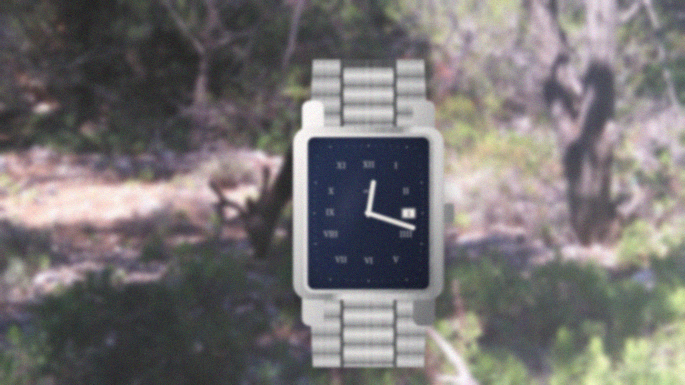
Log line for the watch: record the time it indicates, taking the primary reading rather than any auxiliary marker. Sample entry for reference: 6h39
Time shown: 12h18
